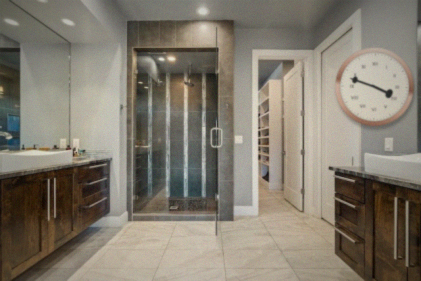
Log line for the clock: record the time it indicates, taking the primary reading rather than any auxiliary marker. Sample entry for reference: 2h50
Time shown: 3h48
